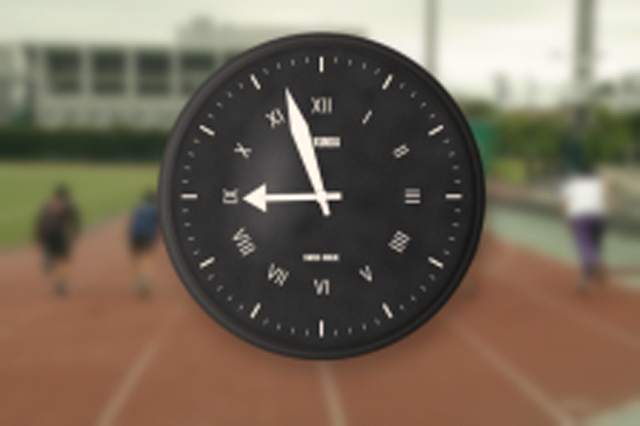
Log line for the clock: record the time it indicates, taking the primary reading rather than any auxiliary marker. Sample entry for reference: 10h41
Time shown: 8h57
